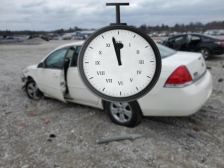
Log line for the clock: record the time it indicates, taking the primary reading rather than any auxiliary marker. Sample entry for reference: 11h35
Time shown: 11h58
